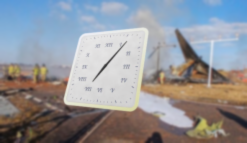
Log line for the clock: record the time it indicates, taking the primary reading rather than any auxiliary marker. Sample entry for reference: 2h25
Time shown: 7h06
